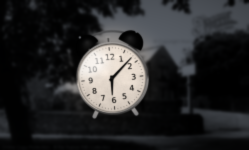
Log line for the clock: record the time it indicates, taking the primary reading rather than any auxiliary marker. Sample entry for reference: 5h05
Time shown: 6h08
